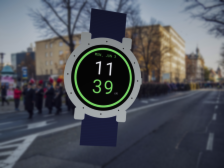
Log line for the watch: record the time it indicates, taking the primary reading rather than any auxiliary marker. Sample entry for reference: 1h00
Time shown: 11h39
